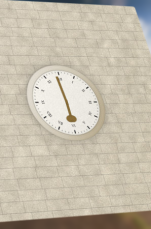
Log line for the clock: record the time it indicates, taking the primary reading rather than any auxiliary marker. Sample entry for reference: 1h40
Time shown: 5h59
